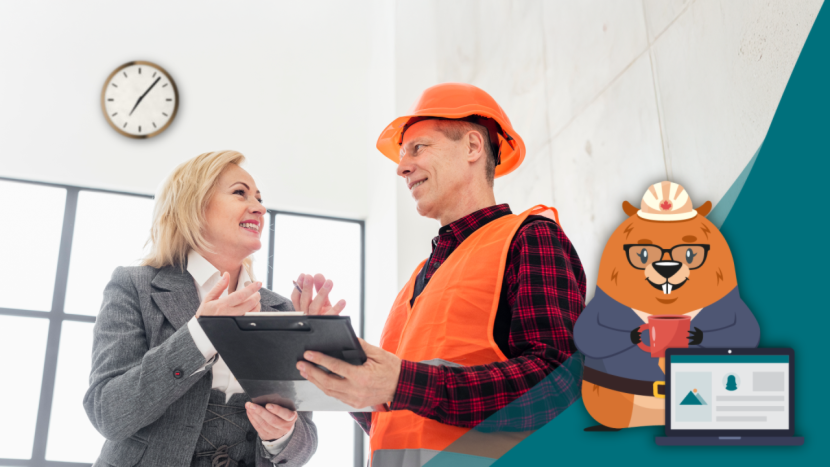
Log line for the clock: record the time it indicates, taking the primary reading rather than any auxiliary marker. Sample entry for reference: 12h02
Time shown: 7h07
